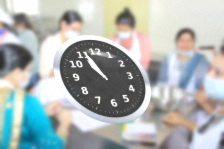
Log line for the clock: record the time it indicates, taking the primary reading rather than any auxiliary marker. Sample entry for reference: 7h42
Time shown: 10h56
